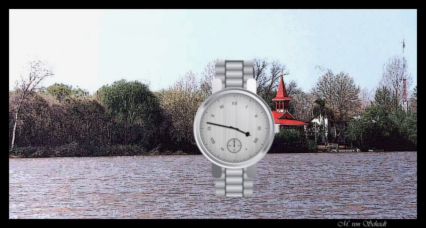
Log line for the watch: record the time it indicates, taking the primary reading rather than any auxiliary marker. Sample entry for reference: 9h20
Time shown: 3h47
